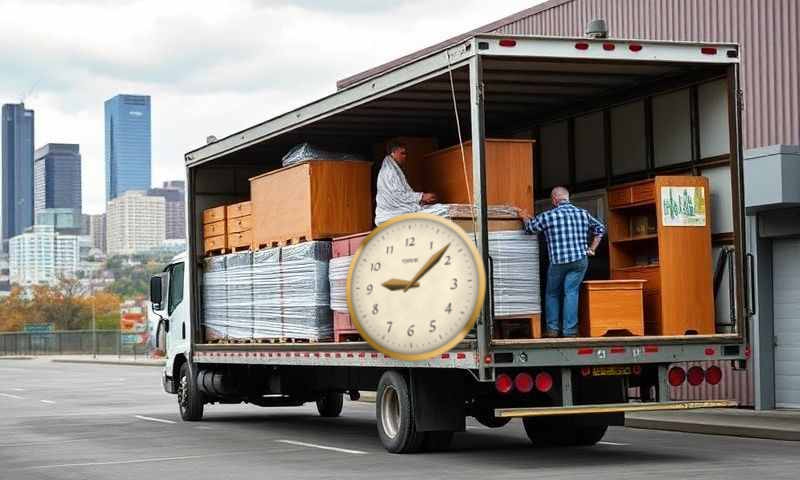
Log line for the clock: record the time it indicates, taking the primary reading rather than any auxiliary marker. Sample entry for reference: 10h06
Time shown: 9h08
